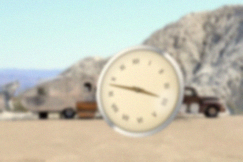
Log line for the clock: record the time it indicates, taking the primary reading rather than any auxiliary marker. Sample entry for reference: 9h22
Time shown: 3h48
